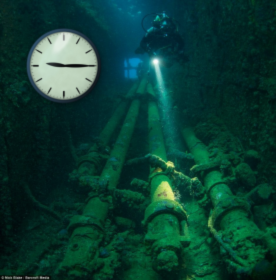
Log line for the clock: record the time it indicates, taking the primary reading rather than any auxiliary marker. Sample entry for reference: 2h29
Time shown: 9h15
